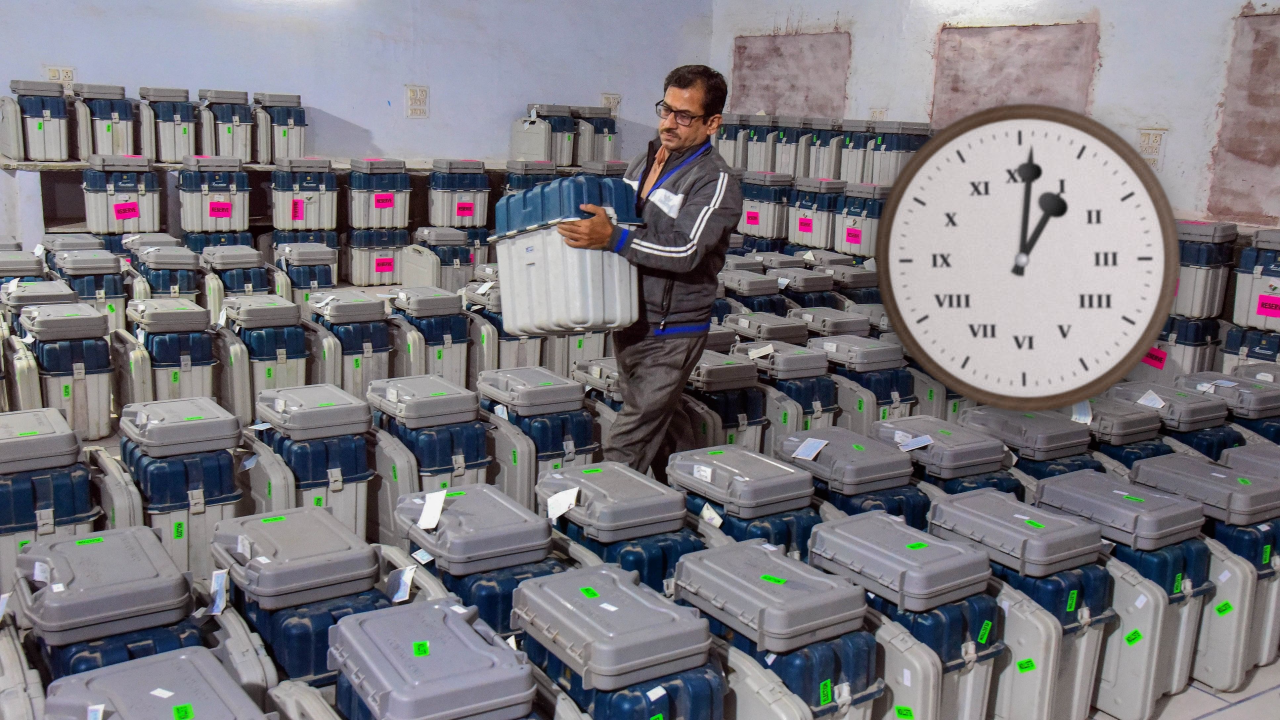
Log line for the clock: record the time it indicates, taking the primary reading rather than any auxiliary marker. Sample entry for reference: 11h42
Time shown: 1h01
